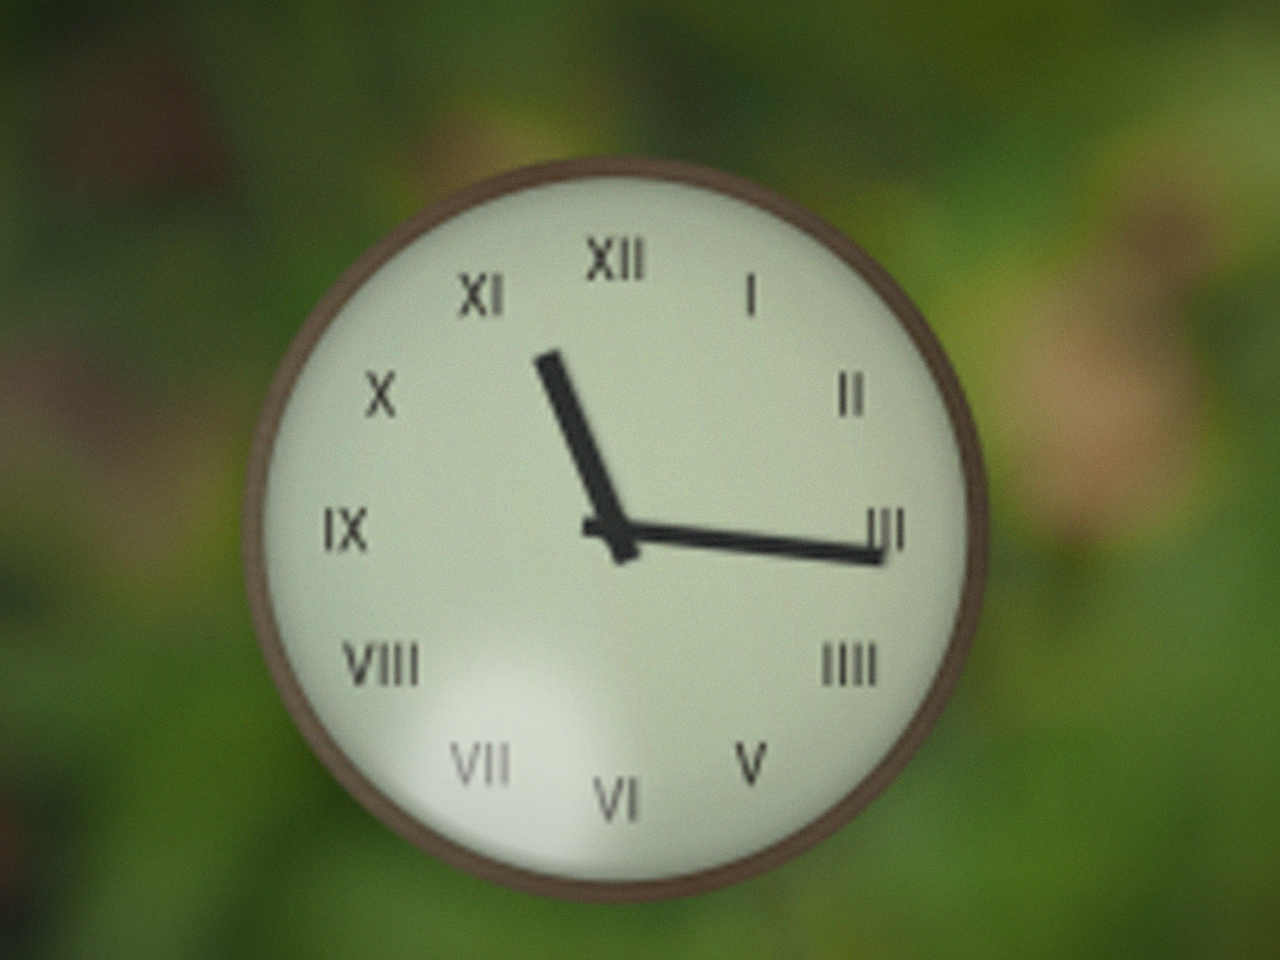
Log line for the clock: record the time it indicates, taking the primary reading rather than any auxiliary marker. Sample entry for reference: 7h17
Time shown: 11h16
